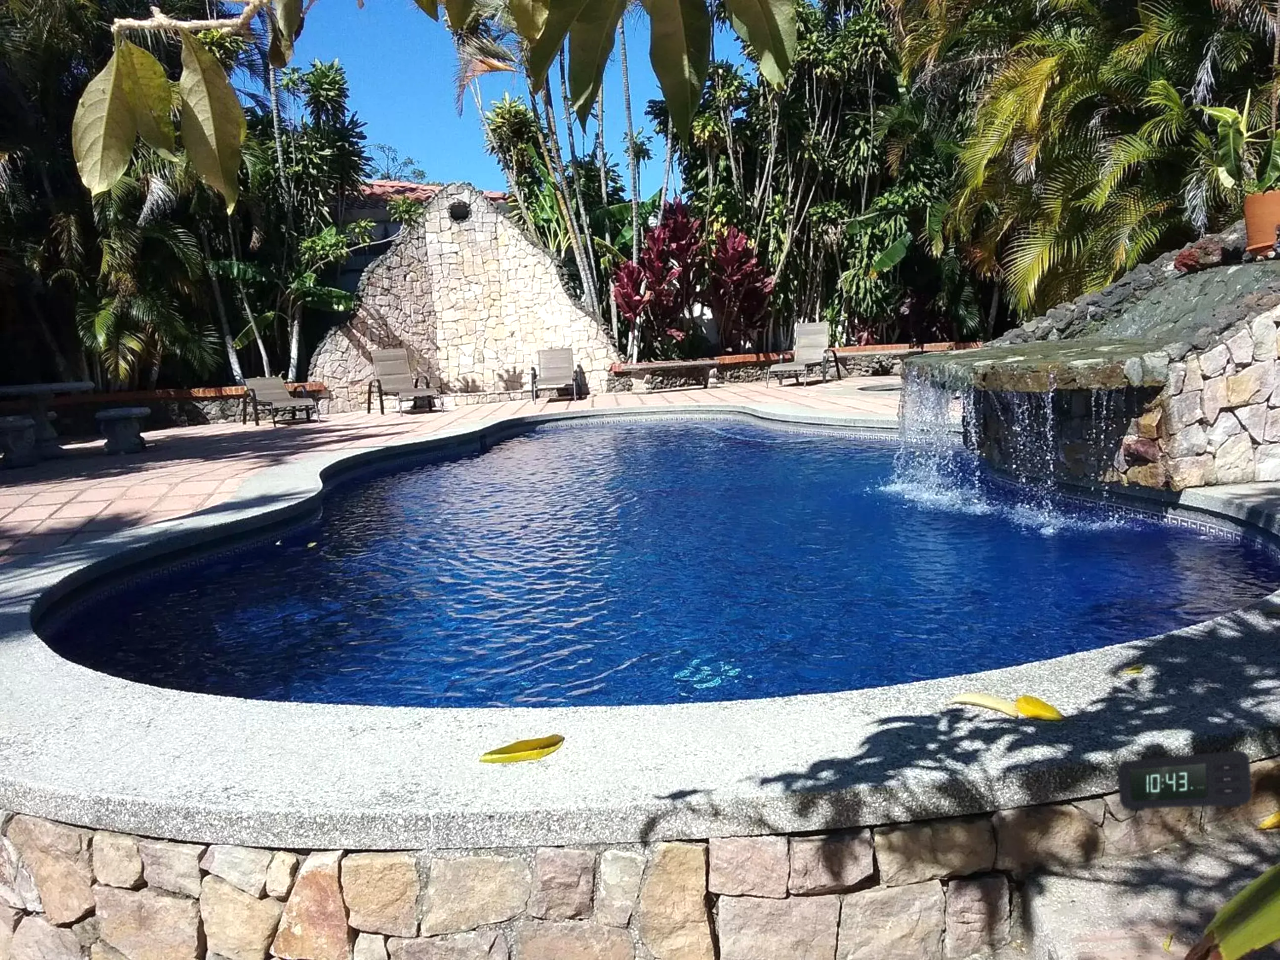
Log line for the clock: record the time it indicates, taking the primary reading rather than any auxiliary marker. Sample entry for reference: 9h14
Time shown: 10h43
